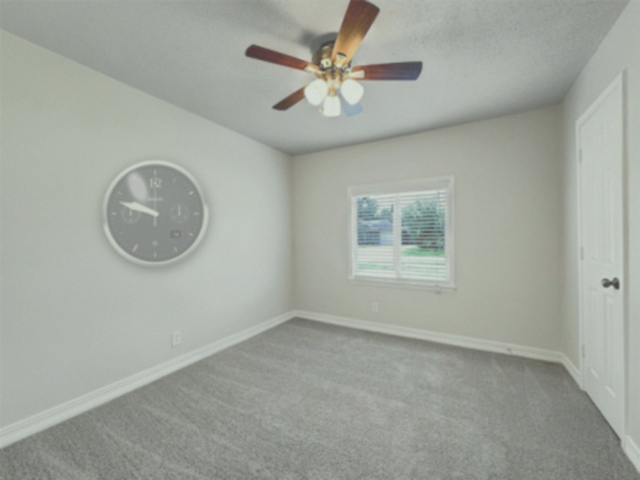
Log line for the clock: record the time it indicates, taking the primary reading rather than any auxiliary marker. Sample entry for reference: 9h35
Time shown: 9h48
